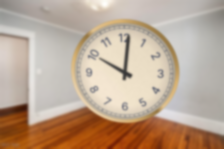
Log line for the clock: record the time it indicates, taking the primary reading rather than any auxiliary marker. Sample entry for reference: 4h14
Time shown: 10h01
